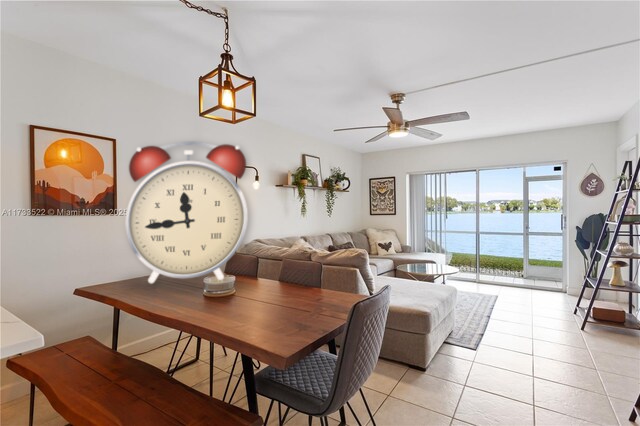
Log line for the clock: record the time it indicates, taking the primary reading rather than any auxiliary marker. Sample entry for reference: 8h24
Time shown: 11h44
